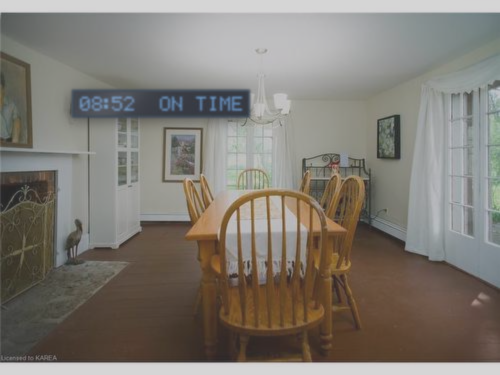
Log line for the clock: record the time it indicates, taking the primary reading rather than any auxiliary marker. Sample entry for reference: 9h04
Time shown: 8h52
